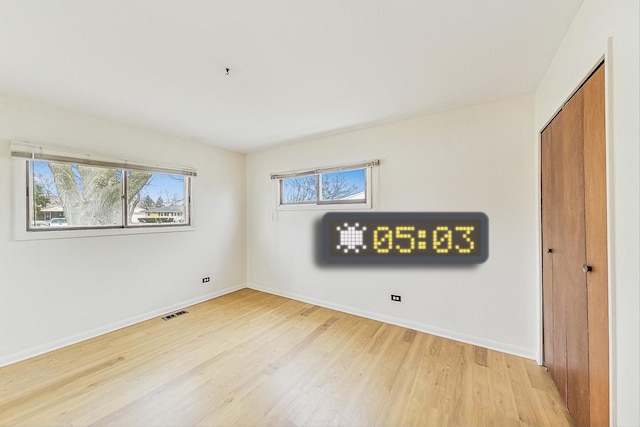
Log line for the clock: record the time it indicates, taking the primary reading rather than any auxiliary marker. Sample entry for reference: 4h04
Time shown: 5h03
